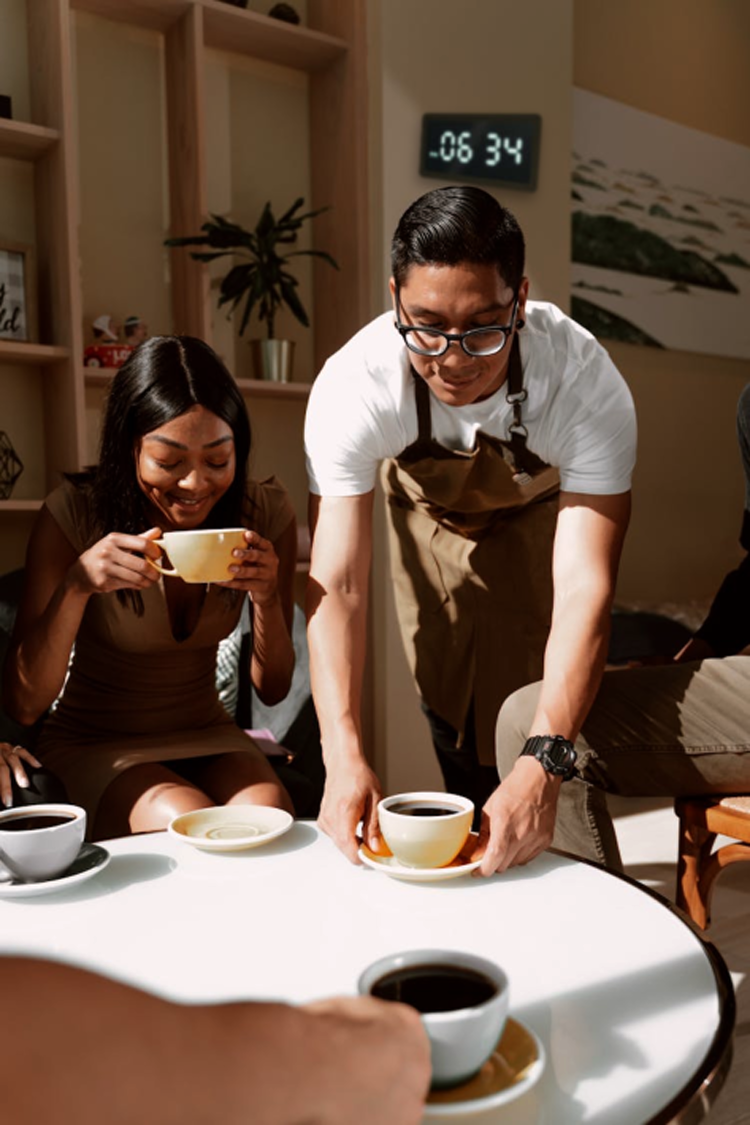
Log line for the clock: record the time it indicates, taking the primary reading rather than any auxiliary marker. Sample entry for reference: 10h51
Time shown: 6h34
